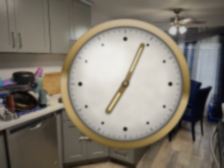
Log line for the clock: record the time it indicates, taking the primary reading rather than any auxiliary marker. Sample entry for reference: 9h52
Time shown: 7h04
